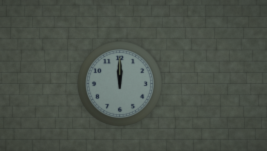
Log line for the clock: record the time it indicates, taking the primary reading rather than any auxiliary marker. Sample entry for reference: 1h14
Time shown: 12h00
